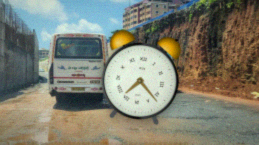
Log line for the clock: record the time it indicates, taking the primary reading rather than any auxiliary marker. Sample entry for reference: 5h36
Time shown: 7h22
